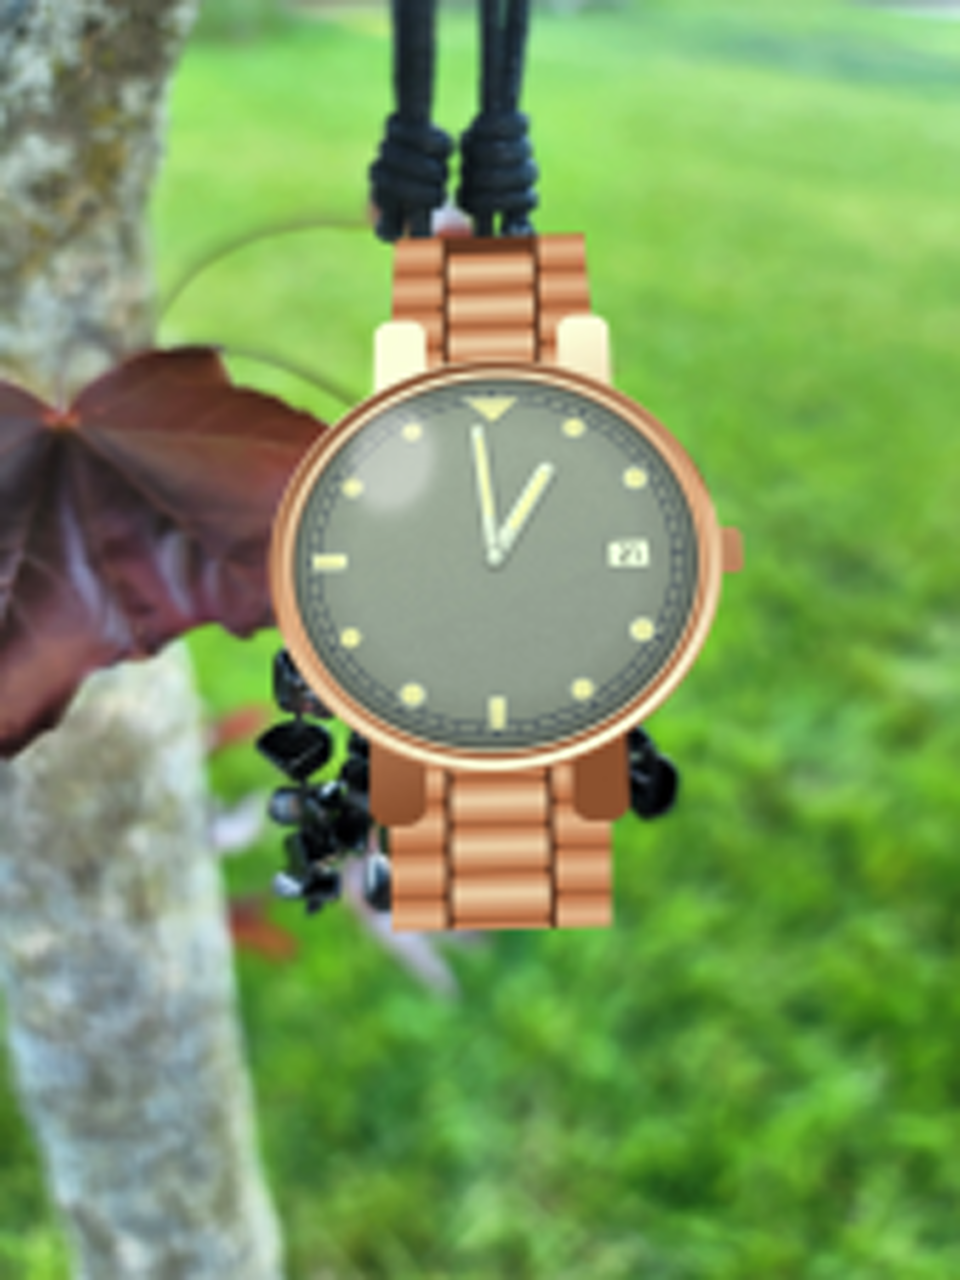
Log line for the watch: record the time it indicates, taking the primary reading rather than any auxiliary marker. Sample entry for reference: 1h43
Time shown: 12h59
